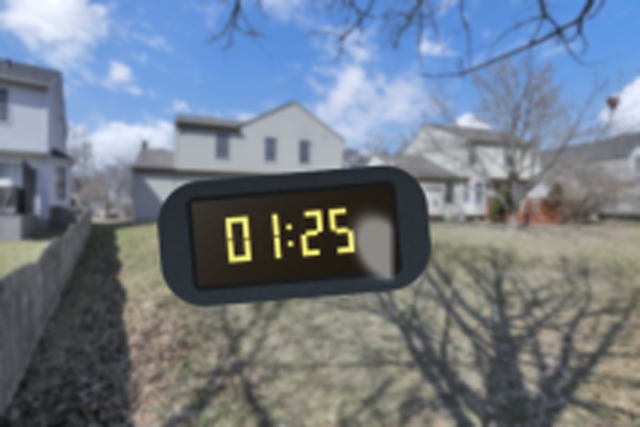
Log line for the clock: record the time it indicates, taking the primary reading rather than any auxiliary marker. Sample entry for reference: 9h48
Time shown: 1h25
